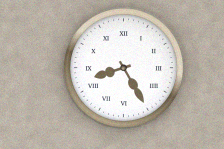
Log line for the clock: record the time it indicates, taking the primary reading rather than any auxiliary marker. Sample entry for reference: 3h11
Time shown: 8h25
